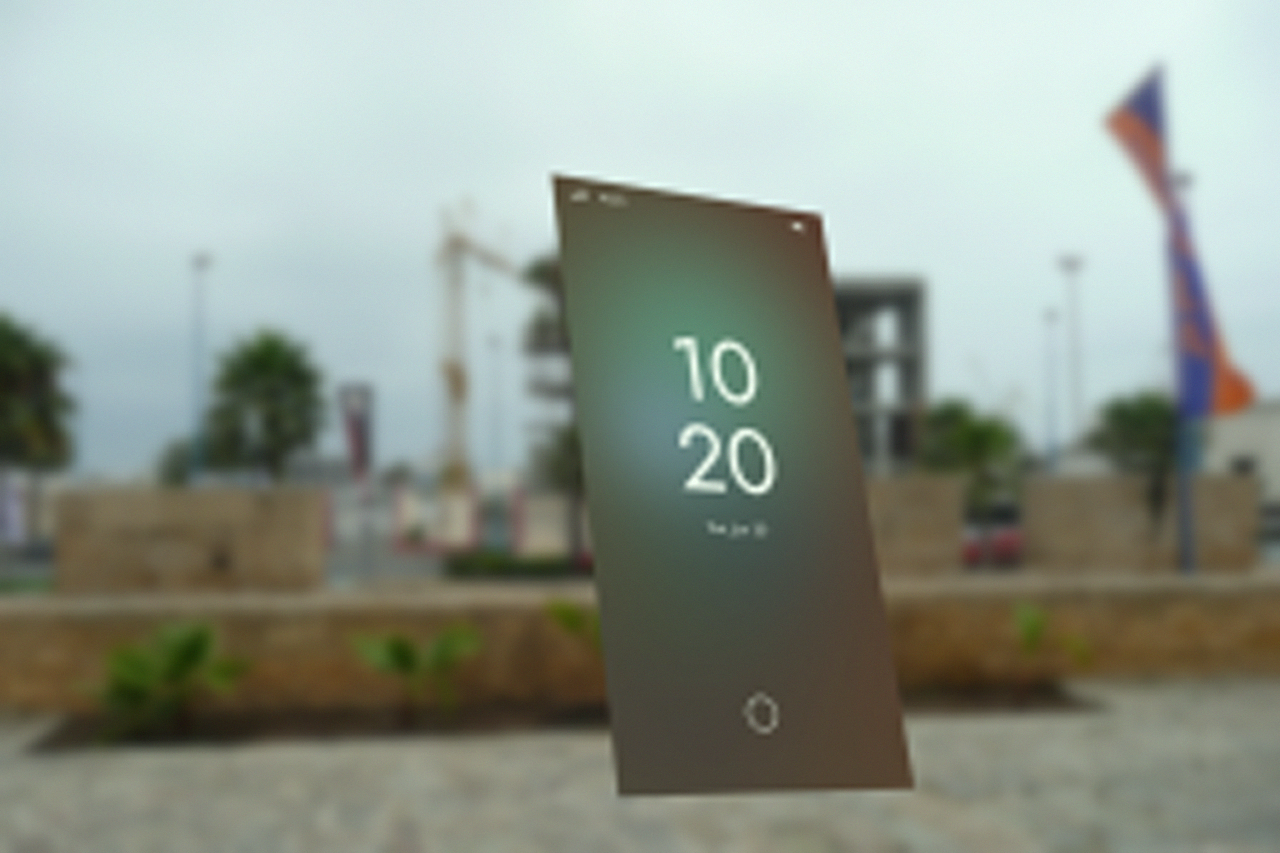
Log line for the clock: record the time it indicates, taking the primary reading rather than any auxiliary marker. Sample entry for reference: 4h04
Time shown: 10h20
